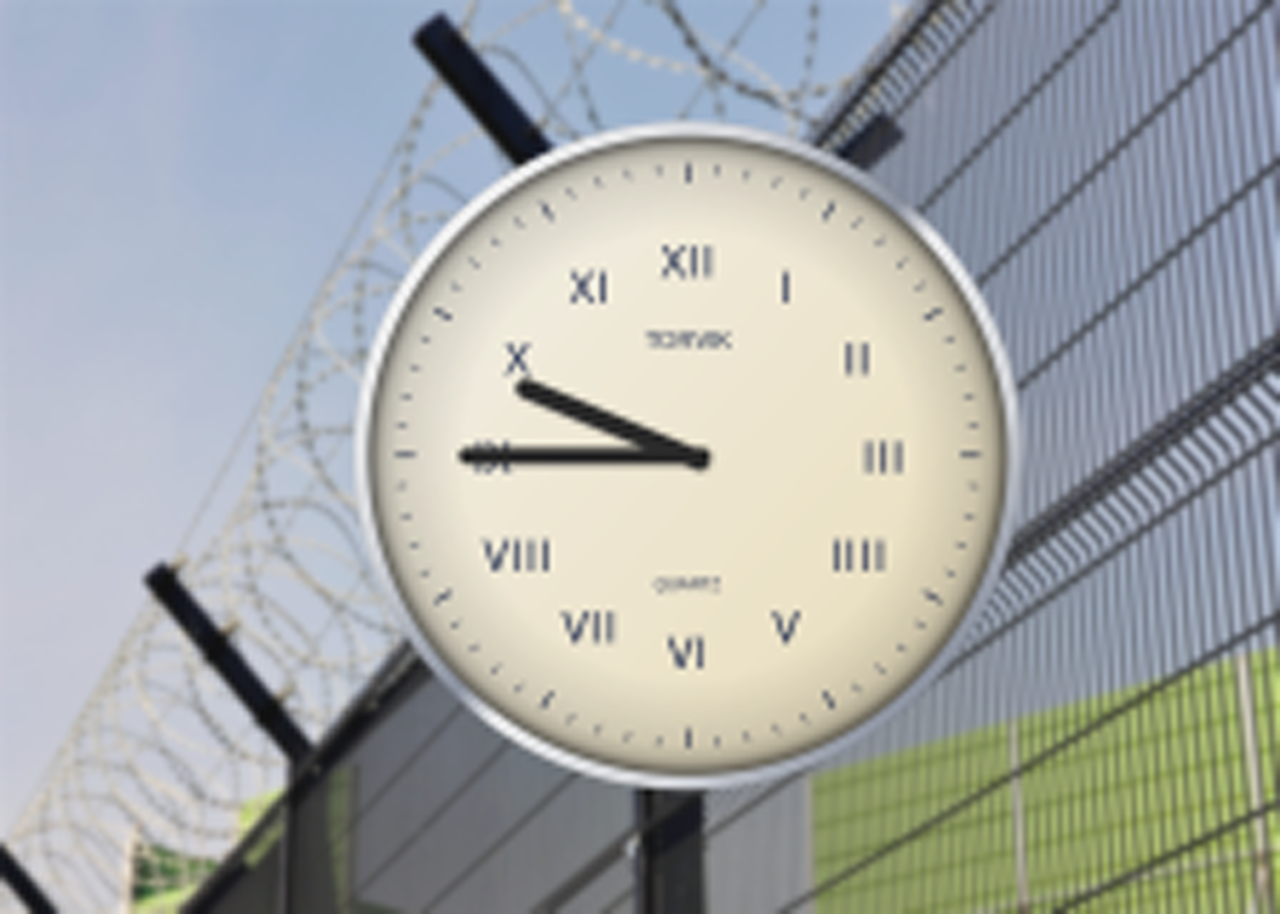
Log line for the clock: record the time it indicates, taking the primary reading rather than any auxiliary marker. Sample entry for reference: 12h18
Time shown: 9h45
